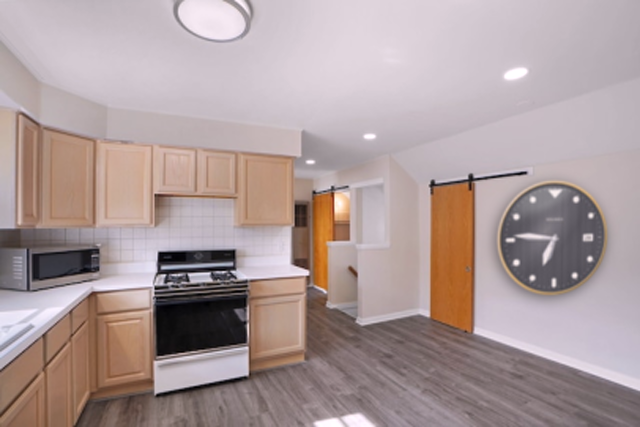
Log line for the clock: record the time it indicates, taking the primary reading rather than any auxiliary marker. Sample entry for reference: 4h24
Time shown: 6h46
